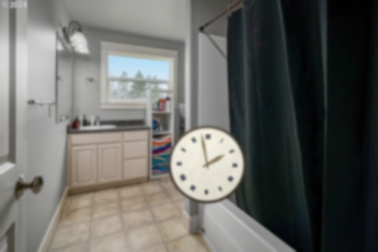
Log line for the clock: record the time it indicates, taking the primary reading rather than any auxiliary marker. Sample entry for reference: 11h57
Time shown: 1h58
